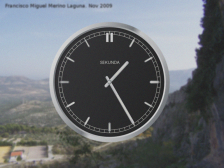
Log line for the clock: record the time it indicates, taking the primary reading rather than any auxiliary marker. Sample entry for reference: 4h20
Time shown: 1h25
